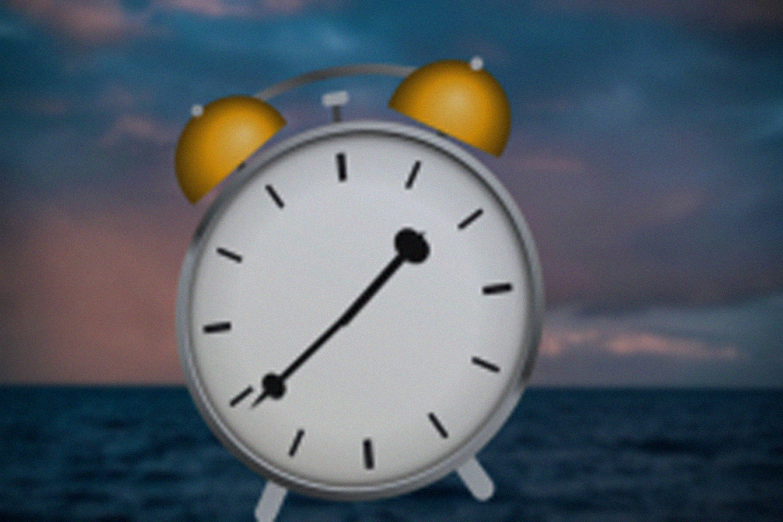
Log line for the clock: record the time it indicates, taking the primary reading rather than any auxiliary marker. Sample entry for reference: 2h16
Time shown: 1h39
